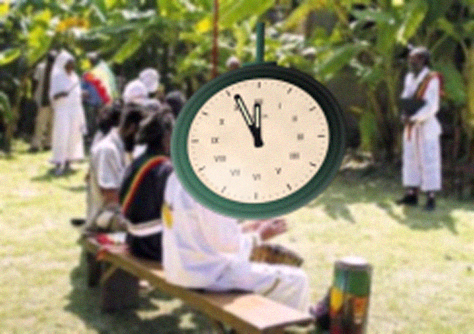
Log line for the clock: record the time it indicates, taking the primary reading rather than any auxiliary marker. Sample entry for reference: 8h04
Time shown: 11h56
